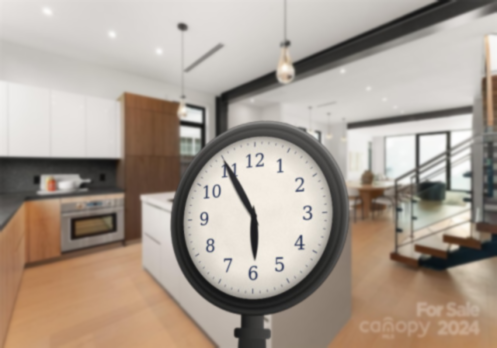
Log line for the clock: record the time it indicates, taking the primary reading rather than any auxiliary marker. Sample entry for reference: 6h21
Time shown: 5h55
